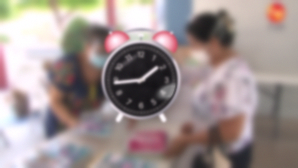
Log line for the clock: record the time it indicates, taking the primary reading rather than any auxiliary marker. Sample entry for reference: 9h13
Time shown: 1h44
